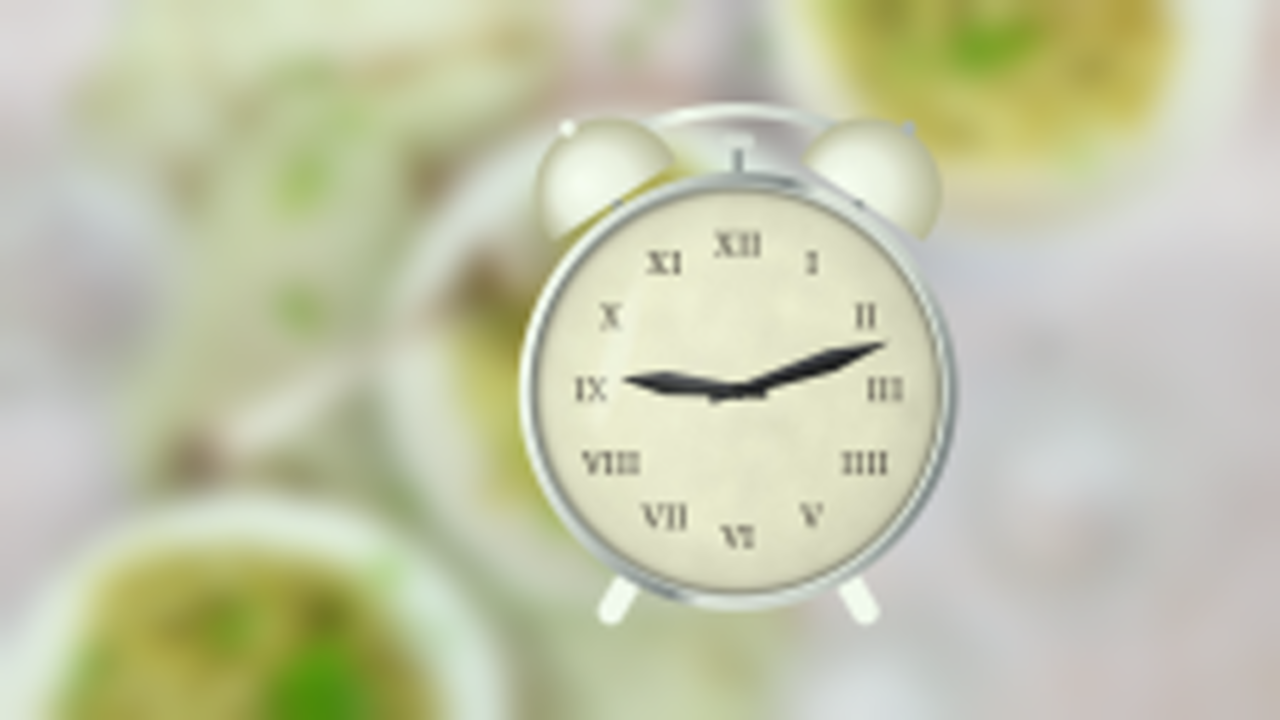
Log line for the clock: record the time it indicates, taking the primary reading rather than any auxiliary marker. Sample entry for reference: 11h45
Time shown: 9h12
